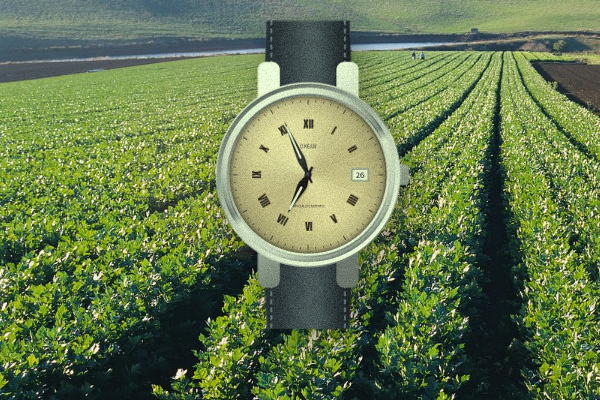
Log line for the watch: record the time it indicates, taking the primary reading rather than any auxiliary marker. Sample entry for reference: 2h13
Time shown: 6h56
